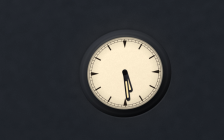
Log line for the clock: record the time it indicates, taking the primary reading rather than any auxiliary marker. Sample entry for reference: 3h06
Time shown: 5h29
